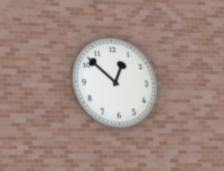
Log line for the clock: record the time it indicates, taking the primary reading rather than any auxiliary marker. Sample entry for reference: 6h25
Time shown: 12h52
